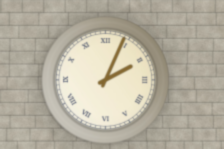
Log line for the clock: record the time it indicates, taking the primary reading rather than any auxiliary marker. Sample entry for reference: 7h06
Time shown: 2h04
